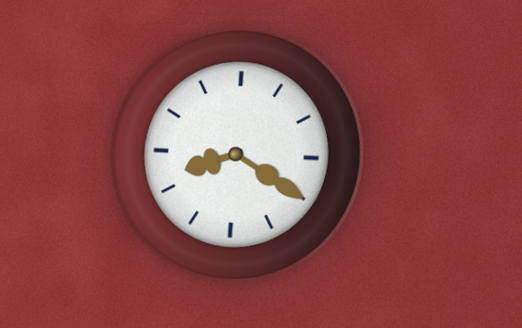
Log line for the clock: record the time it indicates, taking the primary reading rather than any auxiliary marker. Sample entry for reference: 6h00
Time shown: 8h20
